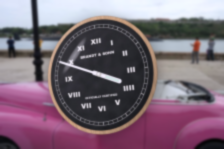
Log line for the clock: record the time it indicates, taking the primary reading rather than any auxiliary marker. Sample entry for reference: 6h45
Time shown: 3h49
